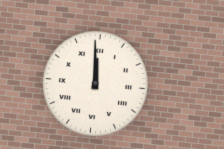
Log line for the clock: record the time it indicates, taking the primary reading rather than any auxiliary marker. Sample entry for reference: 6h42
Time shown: 11h59
